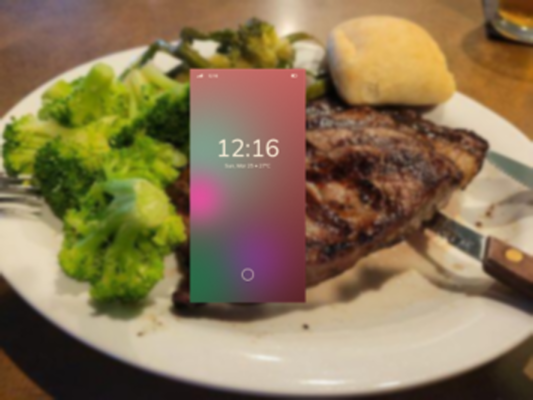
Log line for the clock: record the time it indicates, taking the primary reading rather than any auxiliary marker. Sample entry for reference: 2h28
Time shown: 12h16
